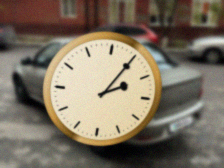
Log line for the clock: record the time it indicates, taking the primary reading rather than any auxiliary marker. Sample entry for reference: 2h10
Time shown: 2h05
